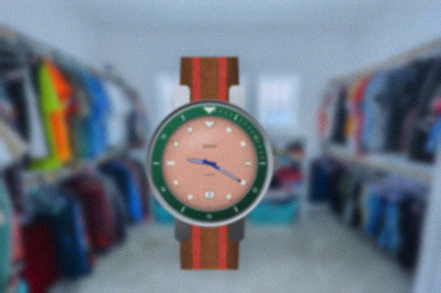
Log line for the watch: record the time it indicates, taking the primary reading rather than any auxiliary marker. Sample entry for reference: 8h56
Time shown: 9h20
